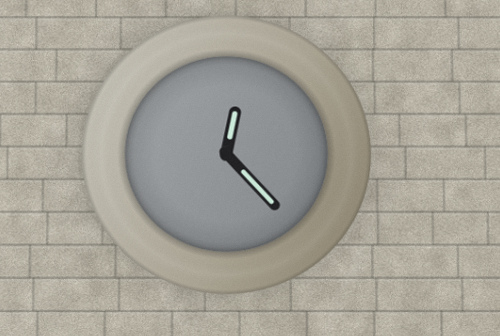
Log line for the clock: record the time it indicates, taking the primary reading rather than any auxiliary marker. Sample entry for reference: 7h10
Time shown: 12h23
